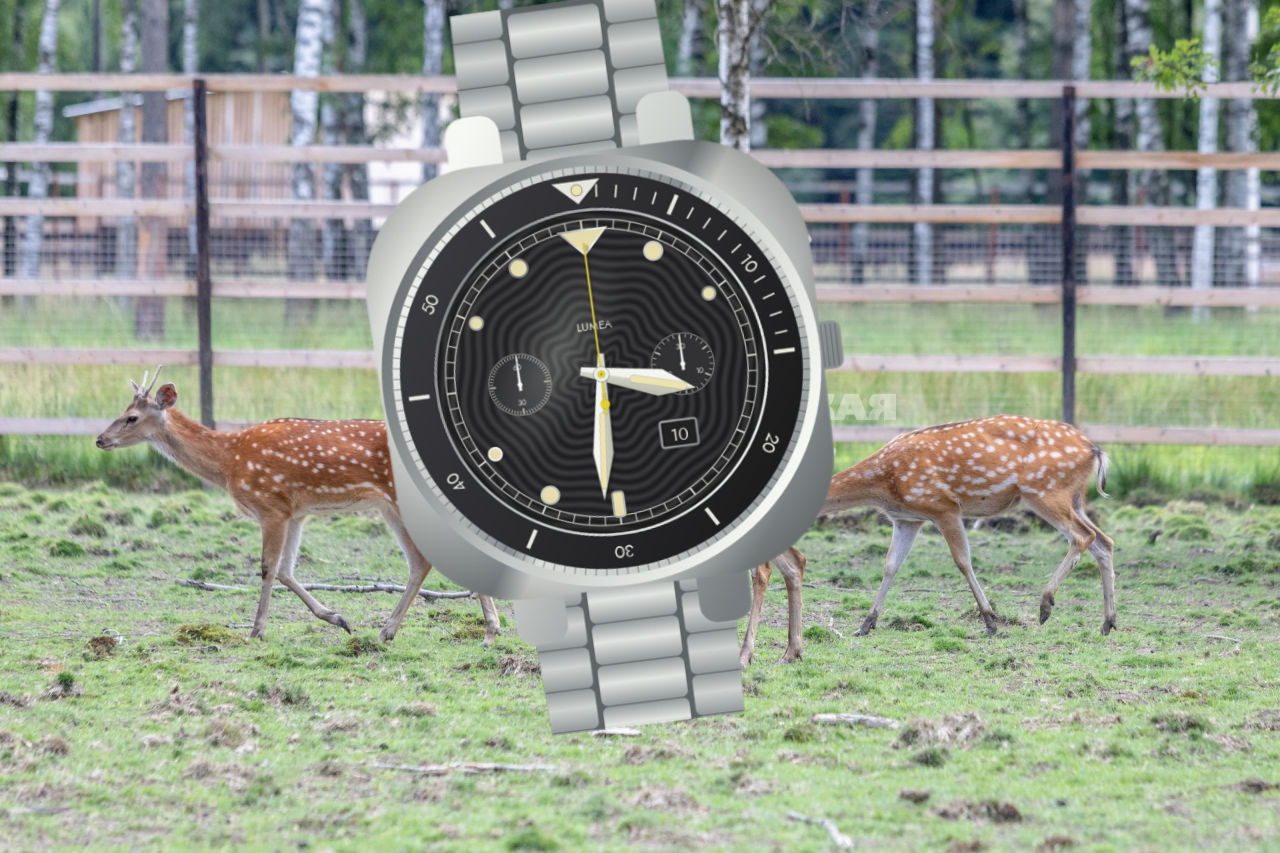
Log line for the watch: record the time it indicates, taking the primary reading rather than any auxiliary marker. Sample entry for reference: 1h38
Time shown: 3h31
